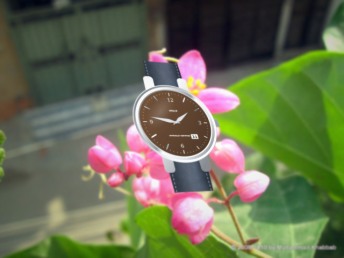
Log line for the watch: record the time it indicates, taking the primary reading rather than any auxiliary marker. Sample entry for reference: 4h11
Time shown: 1h47
